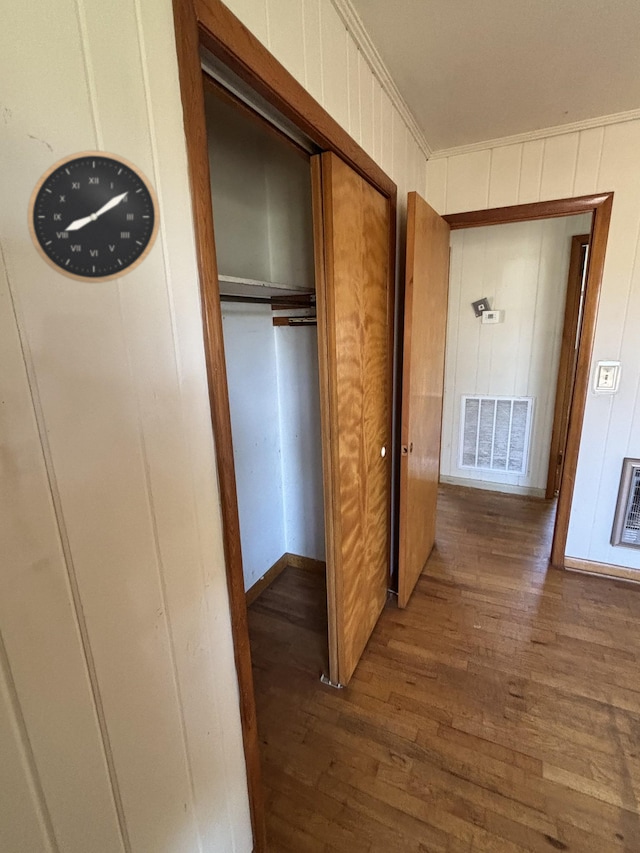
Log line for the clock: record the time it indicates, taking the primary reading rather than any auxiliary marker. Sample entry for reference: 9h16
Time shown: 8h09
